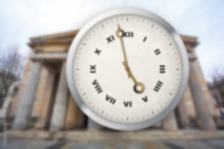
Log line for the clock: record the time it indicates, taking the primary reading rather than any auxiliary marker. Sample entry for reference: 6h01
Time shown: 4h58
